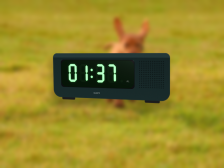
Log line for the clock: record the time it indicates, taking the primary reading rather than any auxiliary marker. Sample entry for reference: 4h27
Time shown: 1h37
